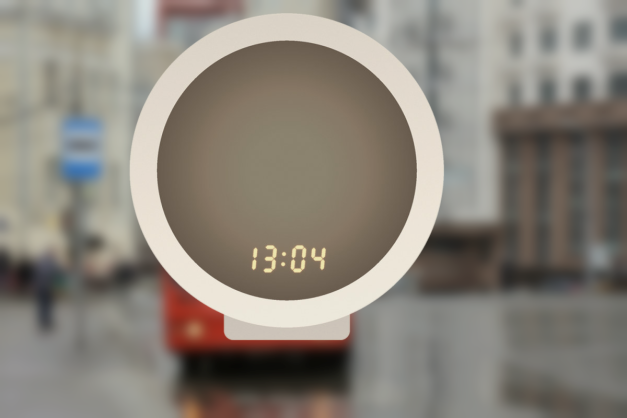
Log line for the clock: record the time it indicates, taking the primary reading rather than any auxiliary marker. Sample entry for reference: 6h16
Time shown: 13h04
